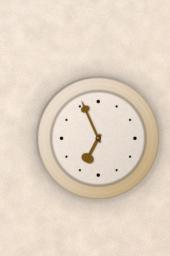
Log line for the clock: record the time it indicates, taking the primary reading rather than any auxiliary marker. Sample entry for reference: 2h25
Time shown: 6h56
